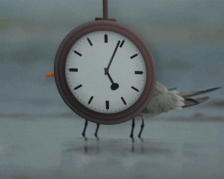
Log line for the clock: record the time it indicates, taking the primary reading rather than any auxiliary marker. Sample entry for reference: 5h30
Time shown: 5h04
